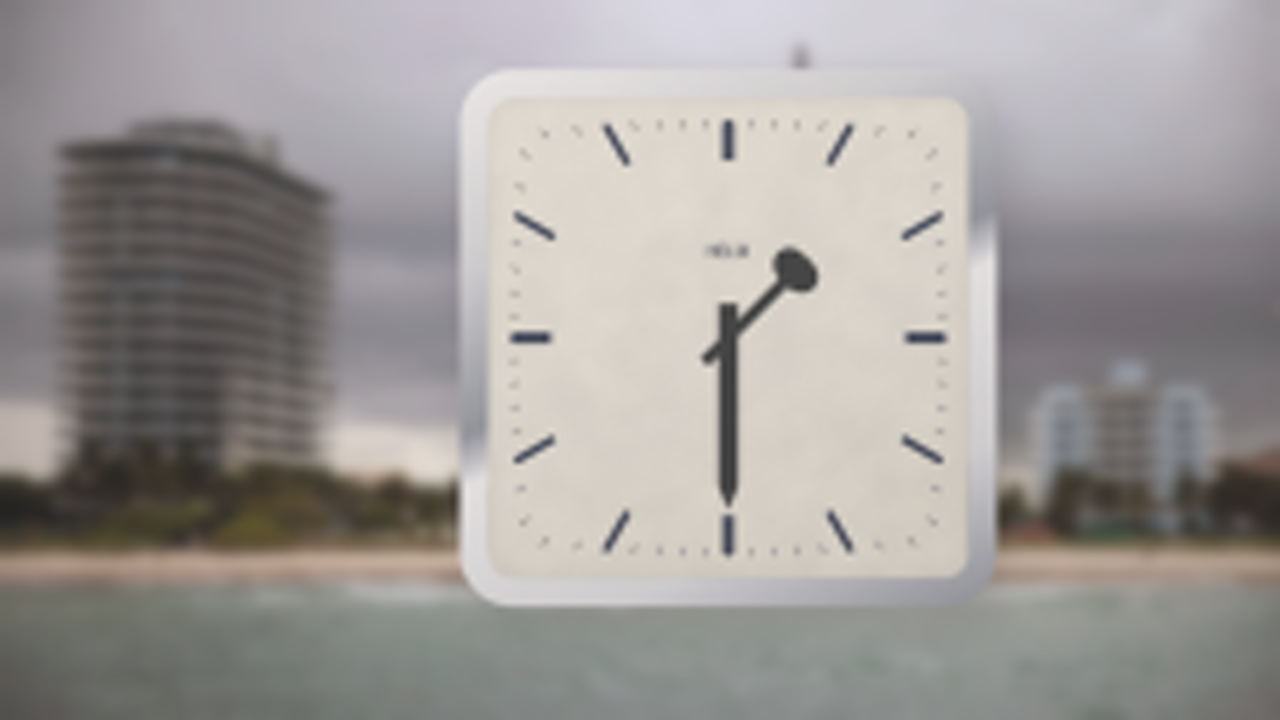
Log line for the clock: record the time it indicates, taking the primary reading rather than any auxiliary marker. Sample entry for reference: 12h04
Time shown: 1h30
